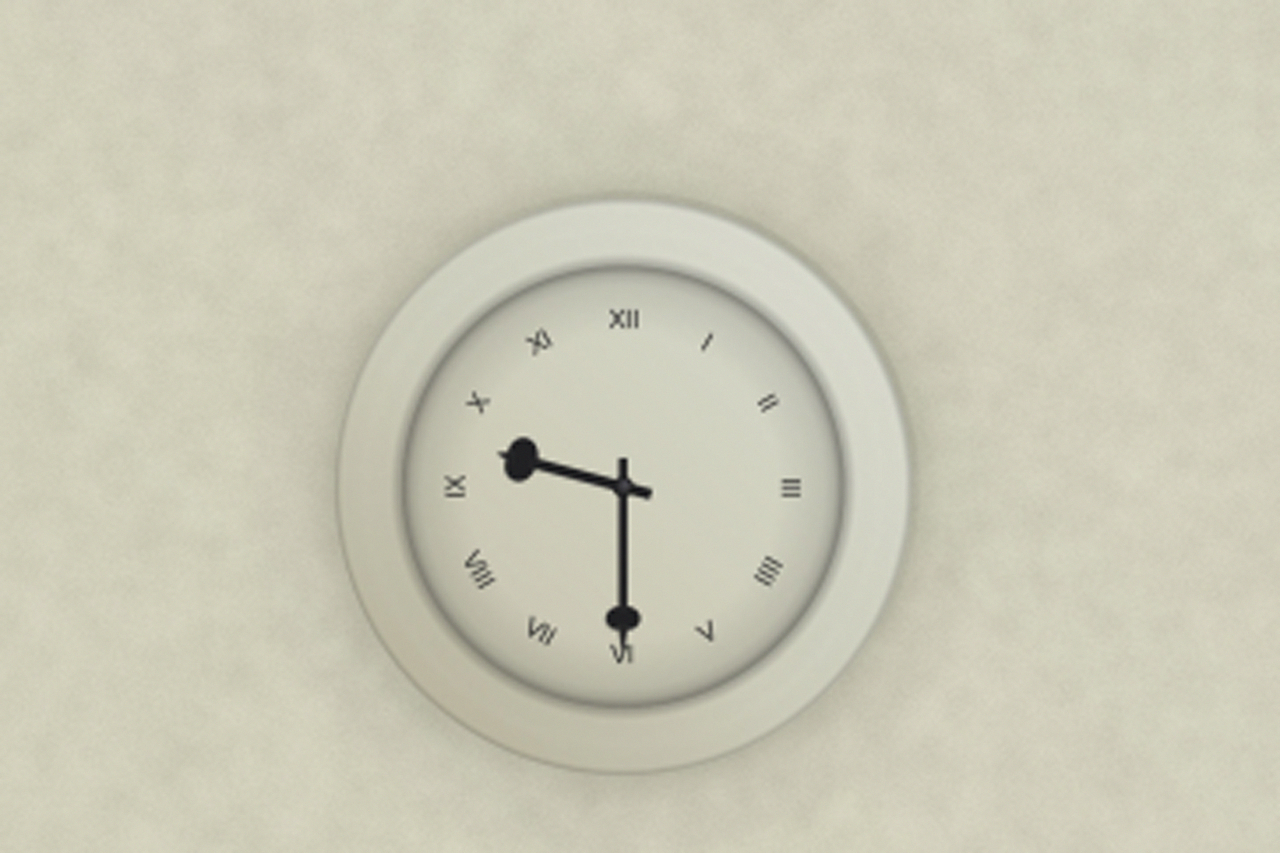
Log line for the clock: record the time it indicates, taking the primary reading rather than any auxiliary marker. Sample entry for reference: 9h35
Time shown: 9h30
